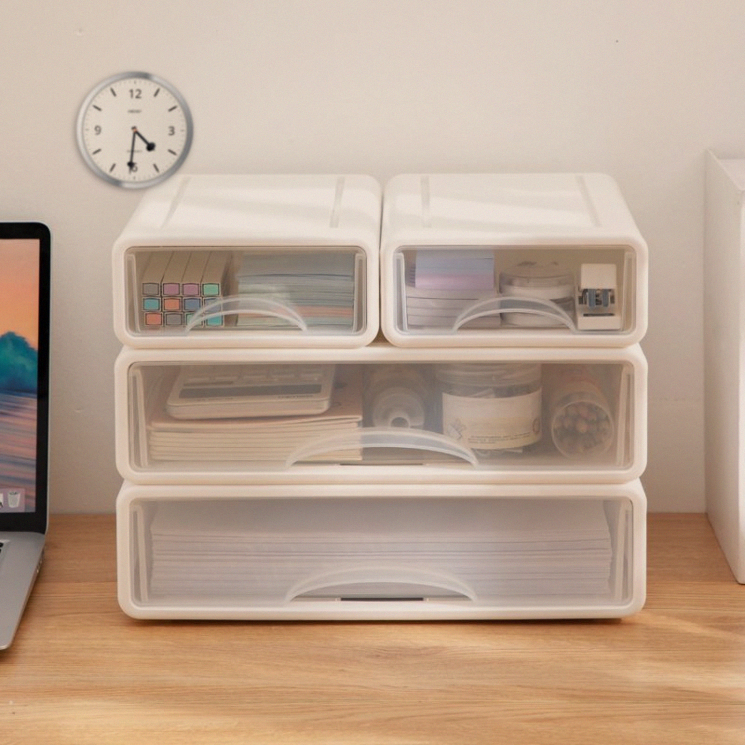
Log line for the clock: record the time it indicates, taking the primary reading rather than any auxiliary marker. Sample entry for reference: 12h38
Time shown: 4h31
